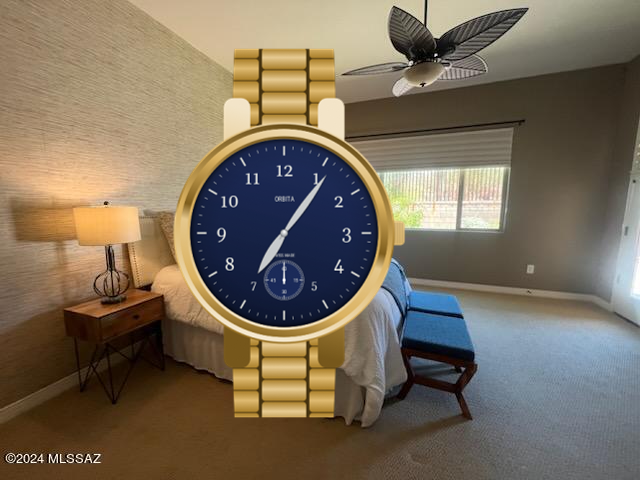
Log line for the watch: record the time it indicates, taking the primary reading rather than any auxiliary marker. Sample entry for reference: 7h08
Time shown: 7h06
